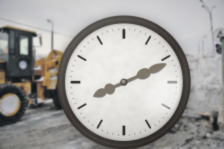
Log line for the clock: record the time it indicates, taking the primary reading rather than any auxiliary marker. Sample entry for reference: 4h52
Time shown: 8h11
